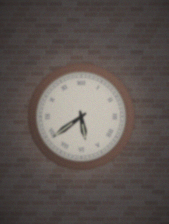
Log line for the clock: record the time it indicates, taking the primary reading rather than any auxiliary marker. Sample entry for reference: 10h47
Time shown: 5h39
